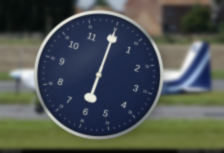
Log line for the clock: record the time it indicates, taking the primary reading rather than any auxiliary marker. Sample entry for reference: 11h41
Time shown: 6h00
